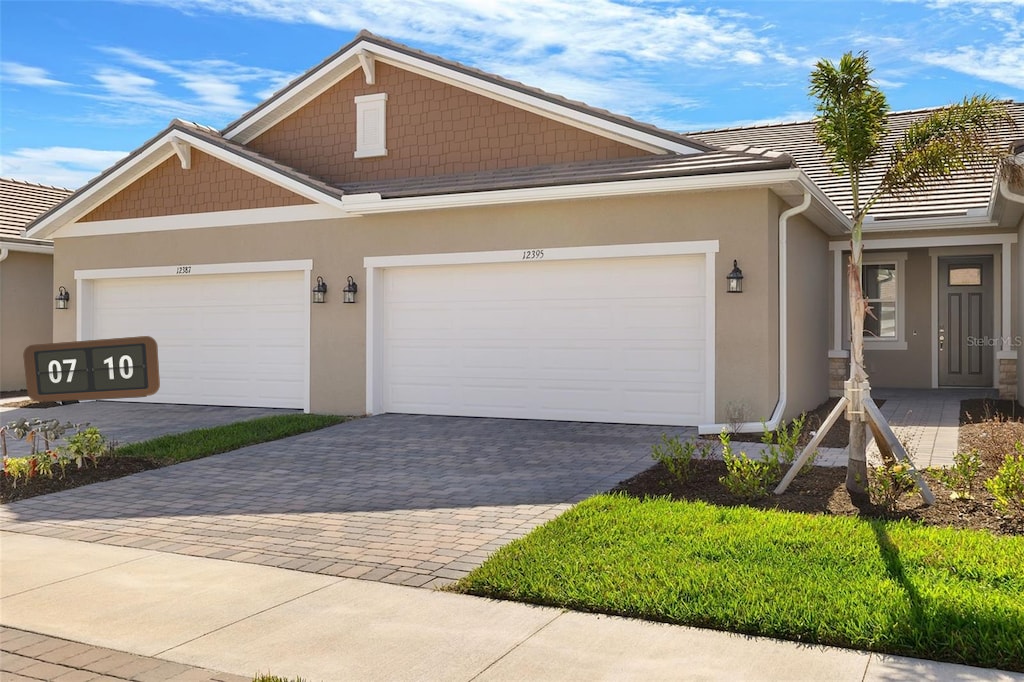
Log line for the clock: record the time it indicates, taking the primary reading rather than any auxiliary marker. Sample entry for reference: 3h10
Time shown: 7h10
